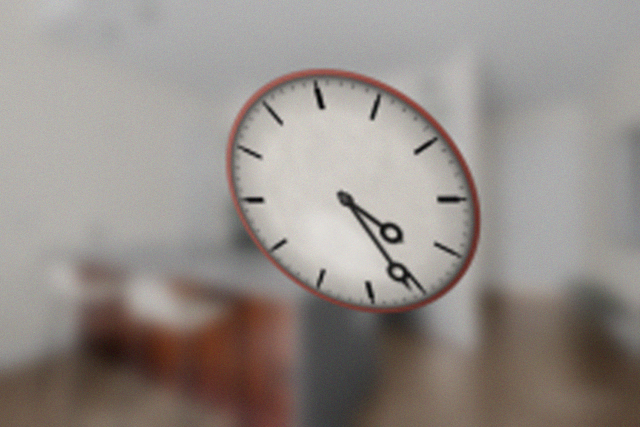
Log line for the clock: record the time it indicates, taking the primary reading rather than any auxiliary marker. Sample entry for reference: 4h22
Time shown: 4h26
